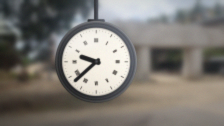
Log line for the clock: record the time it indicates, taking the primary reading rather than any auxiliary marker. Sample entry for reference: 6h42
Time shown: 9h38
